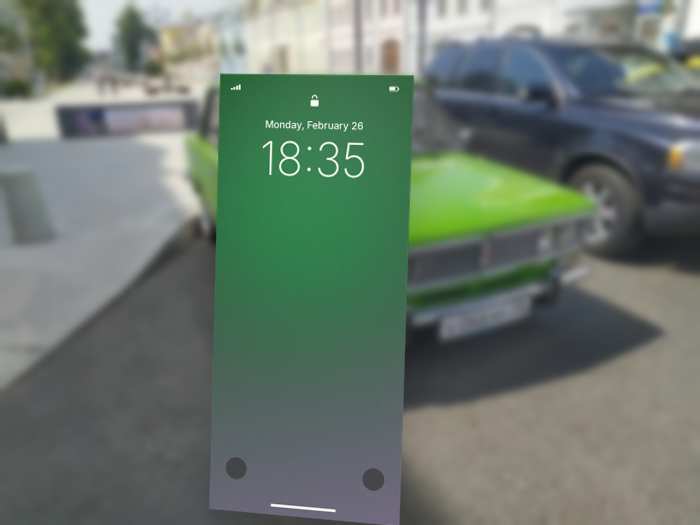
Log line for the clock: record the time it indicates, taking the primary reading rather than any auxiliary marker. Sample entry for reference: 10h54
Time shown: 18h35
